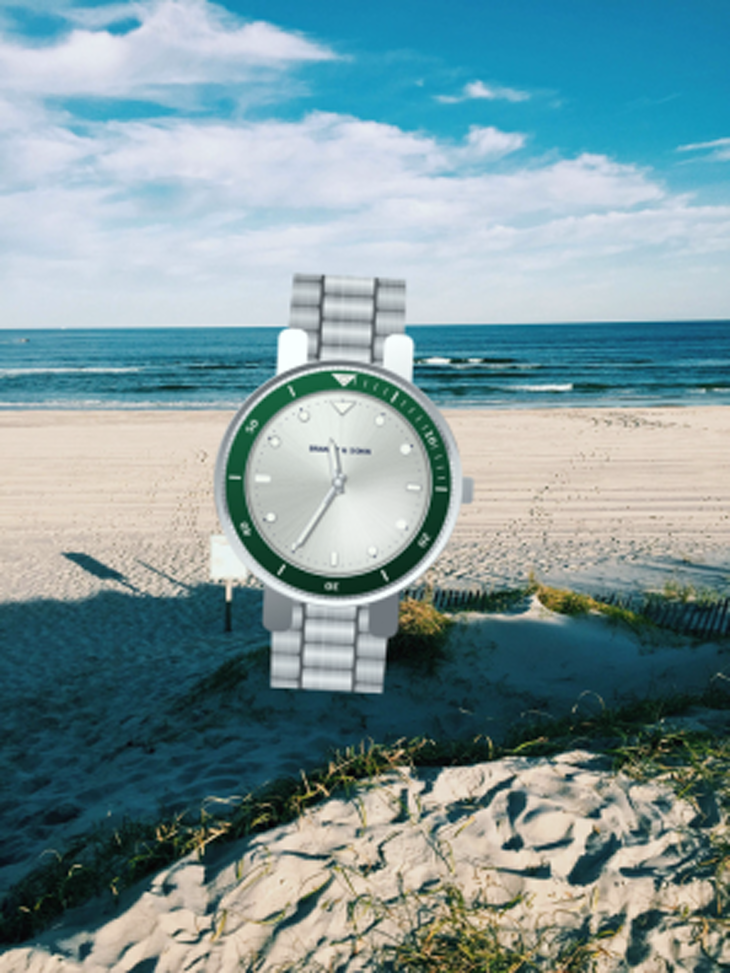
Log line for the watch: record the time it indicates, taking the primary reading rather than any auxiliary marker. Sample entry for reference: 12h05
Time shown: 11h35
